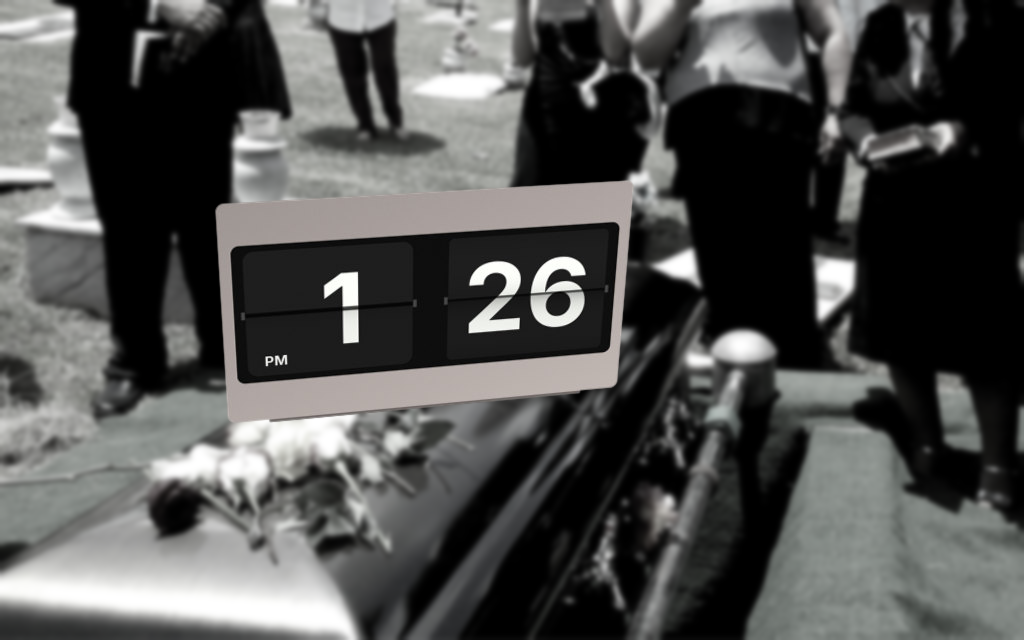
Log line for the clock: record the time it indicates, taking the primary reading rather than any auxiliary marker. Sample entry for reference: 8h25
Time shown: 1h26
